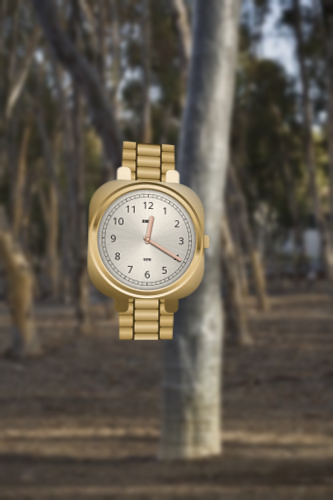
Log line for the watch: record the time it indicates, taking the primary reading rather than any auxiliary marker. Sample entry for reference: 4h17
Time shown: 12h20
